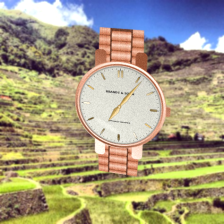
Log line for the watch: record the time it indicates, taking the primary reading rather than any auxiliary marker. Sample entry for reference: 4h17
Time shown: 7h06
